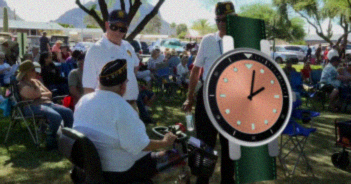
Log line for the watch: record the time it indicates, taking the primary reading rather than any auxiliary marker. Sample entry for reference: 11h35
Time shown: 2h02
